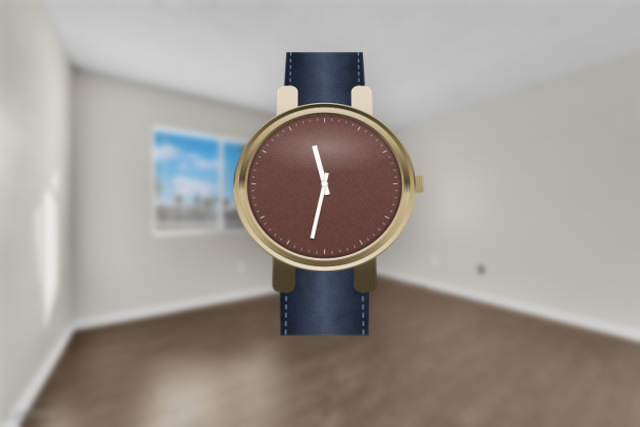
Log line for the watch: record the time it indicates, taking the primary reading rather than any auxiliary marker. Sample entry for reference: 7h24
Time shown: 11h32
